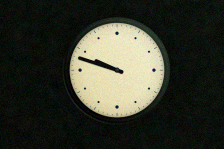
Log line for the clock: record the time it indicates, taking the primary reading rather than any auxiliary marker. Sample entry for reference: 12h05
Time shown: 9h48
